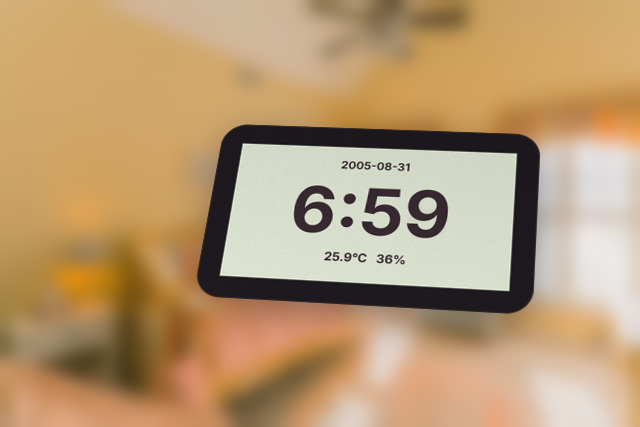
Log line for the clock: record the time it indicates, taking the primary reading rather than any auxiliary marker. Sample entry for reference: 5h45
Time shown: 6h59
